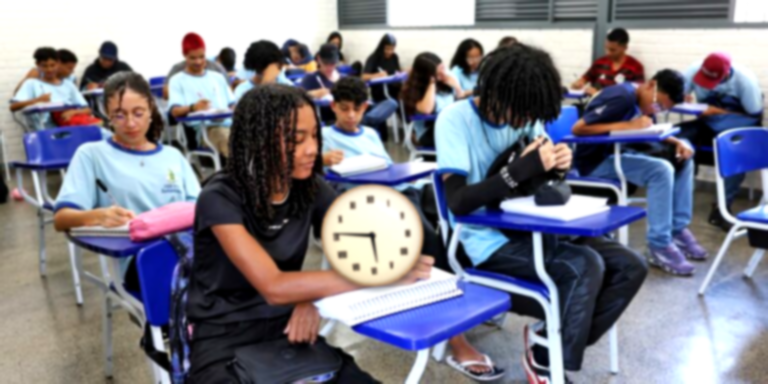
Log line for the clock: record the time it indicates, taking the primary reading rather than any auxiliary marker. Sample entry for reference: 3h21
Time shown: 5h46
